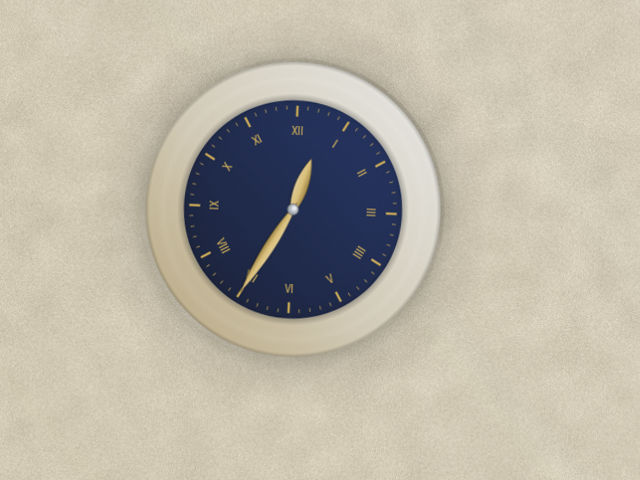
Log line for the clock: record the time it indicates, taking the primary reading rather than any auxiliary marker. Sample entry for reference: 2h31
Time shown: 12h35
